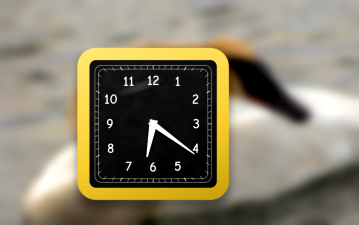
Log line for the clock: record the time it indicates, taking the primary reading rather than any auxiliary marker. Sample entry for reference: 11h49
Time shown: 6h21
